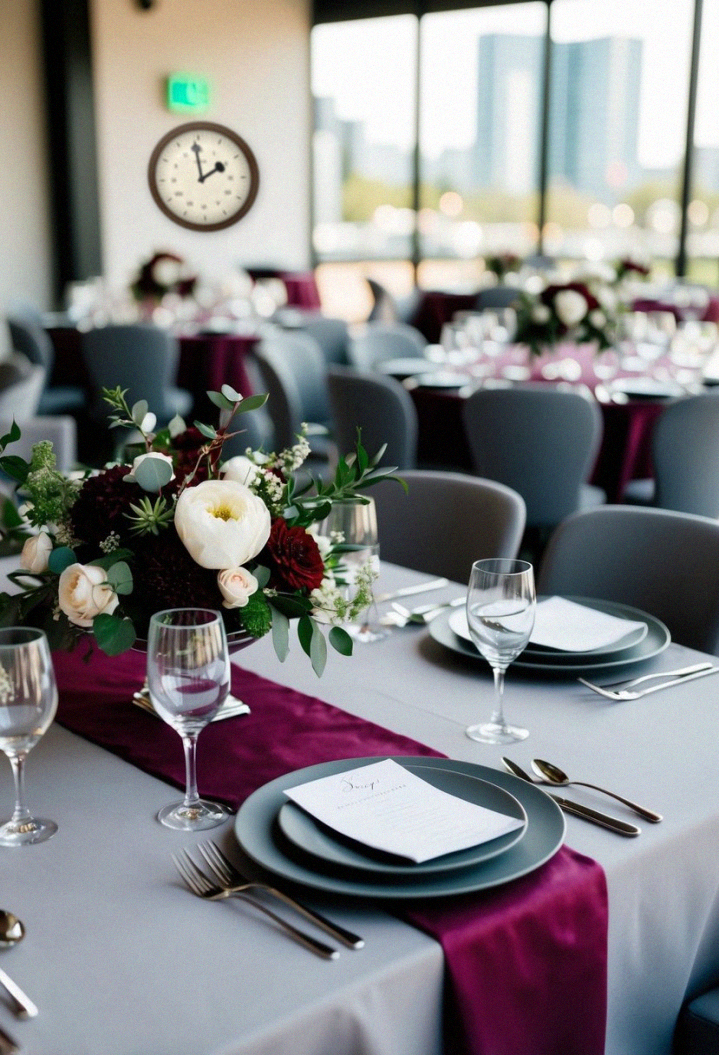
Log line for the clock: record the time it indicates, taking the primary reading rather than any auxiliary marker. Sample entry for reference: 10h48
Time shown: 1h59
